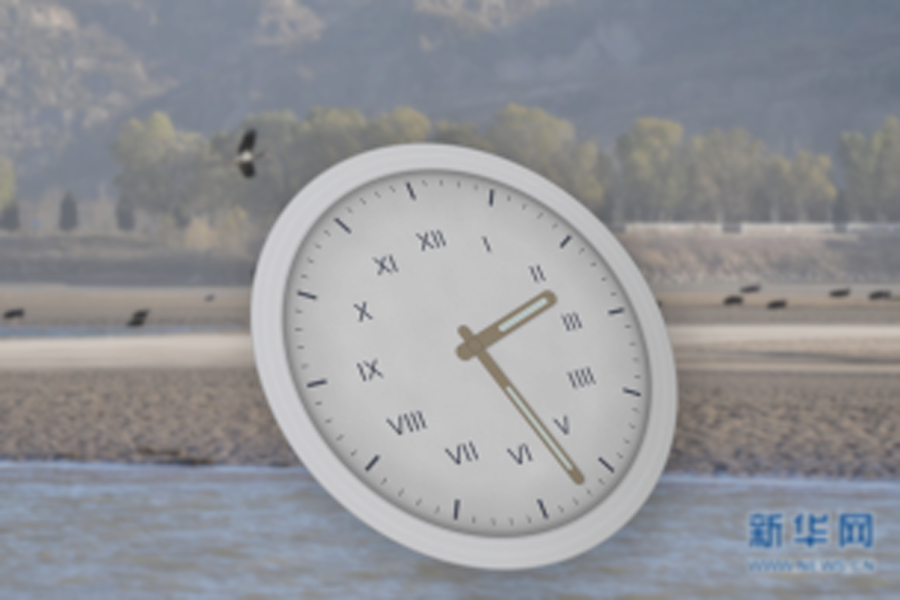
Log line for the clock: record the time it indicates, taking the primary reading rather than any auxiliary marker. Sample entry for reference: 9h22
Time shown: 2h27
